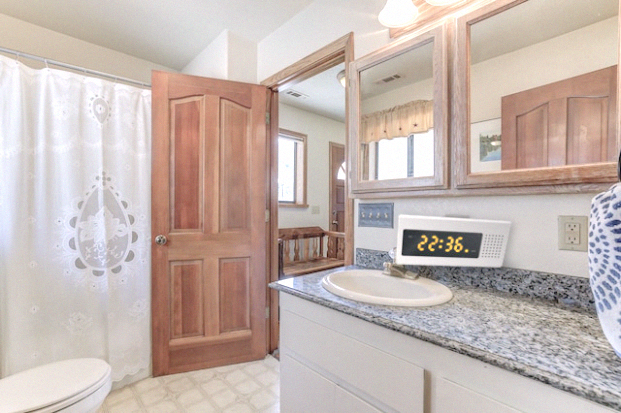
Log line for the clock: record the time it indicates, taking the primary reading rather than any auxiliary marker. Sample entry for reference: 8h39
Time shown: 22h36
